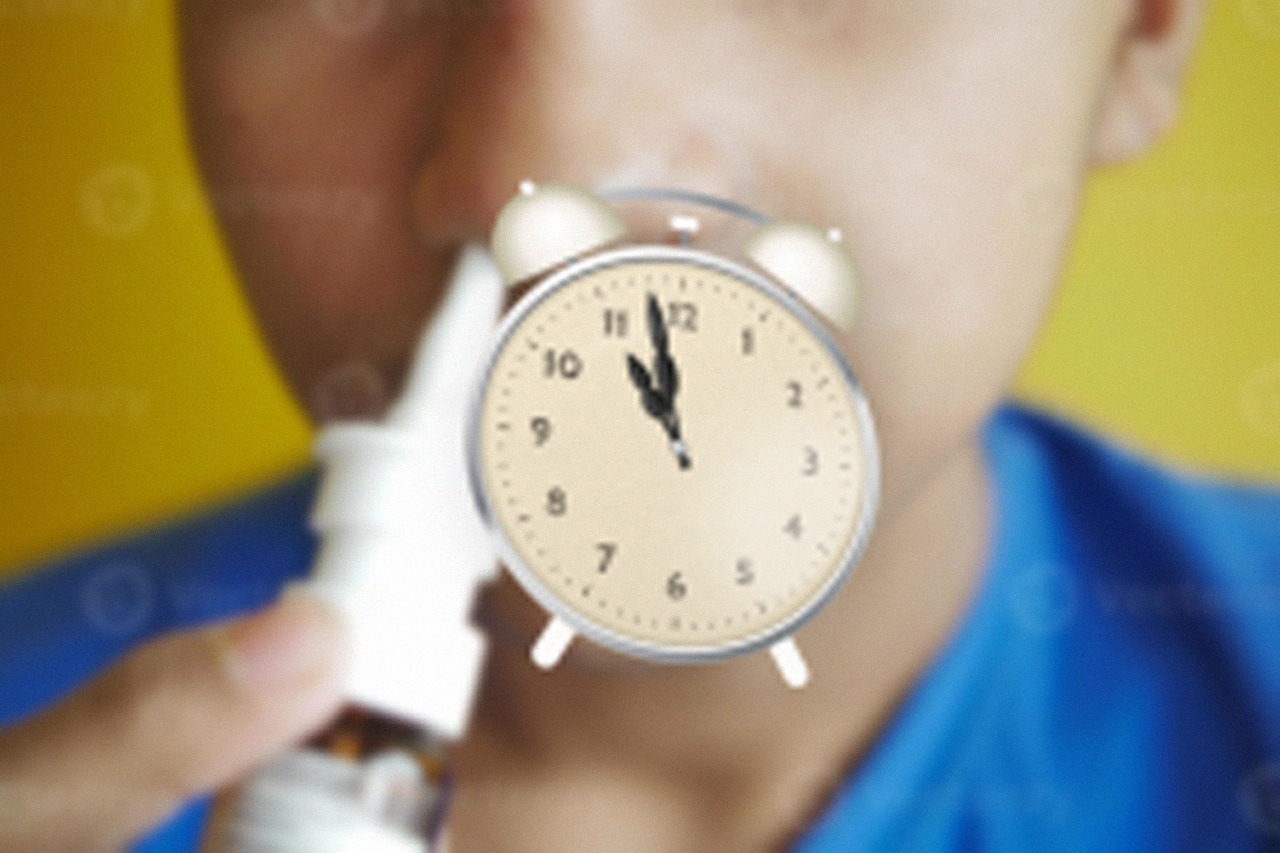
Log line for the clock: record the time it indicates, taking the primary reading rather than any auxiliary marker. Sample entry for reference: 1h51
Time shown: 10h58
